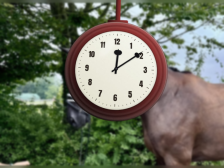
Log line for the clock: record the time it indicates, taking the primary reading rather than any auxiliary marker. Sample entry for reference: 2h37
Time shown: 12h09
